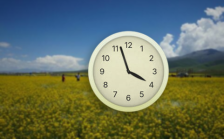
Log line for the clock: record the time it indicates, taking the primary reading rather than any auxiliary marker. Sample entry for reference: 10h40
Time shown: 3h57
